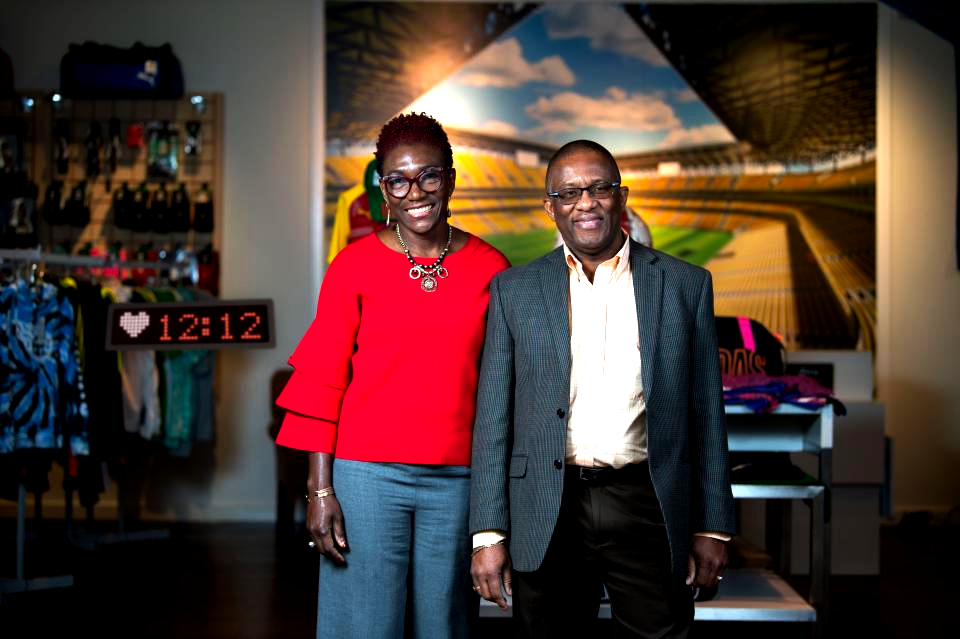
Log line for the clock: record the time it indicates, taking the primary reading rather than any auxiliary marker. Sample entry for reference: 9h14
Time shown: 12h12
